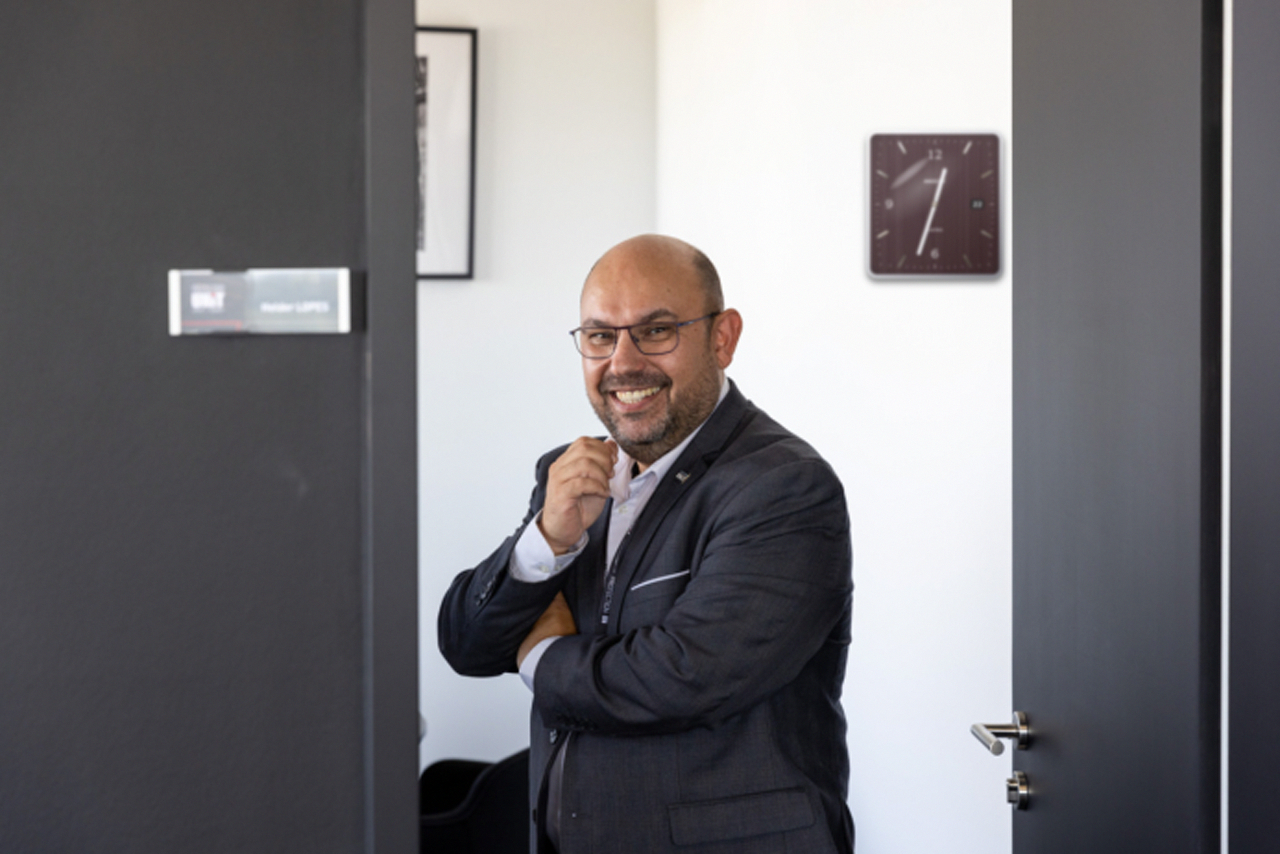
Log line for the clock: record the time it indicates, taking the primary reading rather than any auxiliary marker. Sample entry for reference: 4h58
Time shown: 12h33
